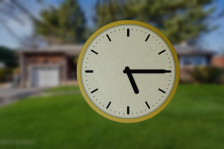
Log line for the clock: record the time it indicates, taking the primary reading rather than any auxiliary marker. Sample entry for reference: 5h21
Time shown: 5h15
